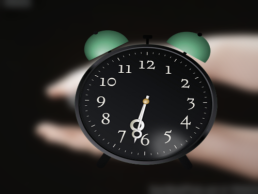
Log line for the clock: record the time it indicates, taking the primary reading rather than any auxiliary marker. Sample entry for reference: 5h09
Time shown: 6h32
